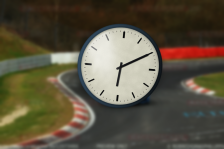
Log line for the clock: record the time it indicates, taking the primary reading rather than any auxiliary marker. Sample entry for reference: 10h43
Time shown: 6h10
